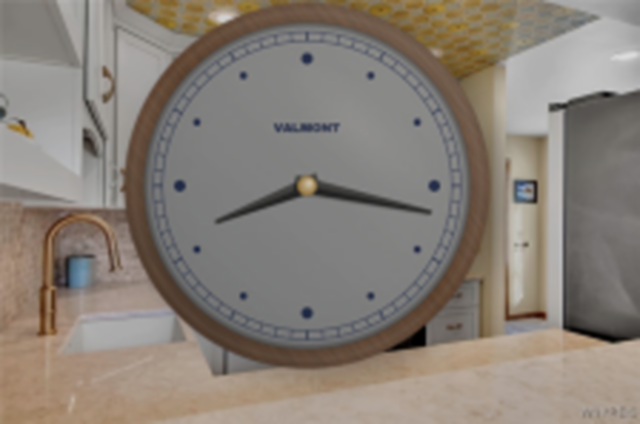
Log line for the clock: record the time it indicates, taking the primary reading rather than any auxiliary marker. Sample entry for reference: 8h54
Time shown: 8h17
